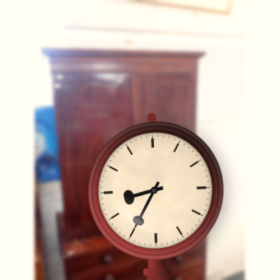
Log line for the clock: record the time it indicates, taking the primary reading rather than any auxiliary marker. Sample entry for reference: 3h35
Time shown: 8h35
